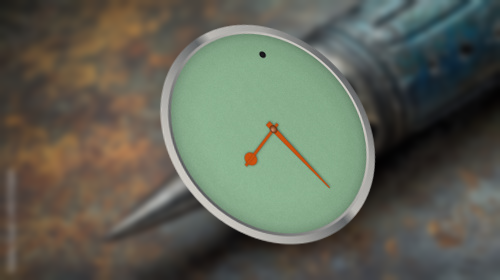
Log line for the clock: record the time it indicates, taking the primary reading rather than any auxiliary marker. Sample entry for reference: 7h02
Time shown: 7h23
